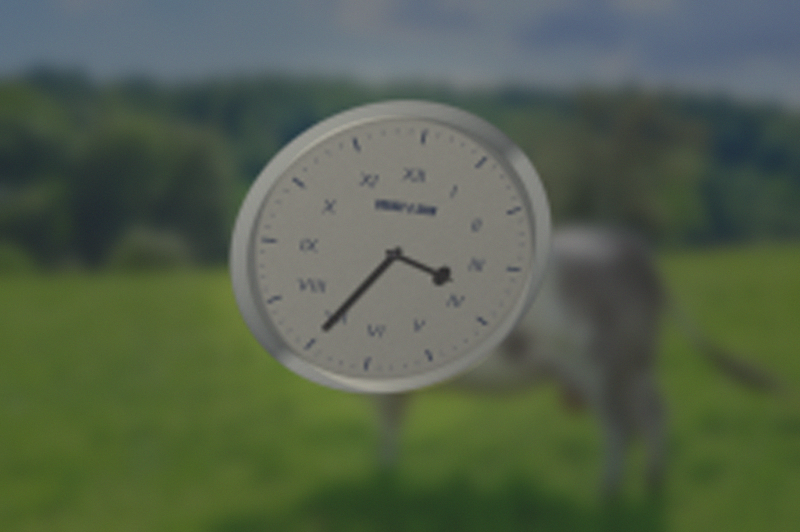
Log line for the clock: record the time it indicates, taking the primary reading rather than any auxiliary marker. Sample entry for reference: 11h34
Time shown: 3h35
